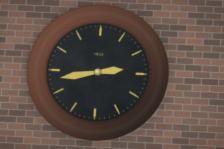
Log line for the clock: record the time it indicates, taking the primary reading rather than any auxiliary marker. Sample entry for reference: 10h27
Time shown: 2h43
